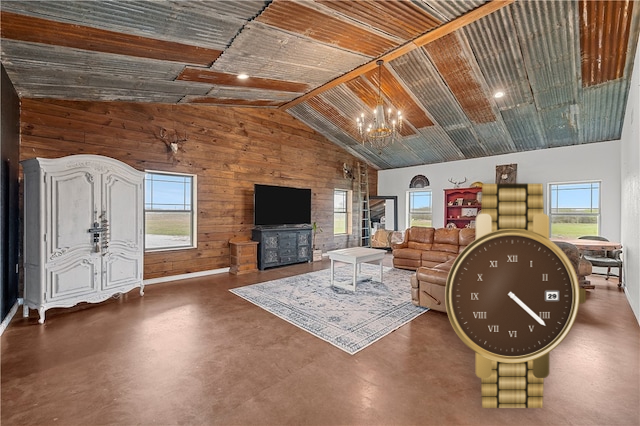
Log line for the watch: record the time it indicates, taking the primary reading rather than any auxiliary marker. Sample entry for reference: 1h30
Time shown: 4h22
